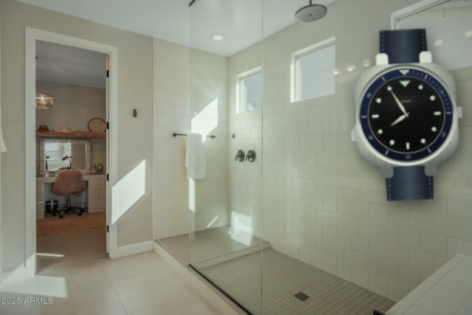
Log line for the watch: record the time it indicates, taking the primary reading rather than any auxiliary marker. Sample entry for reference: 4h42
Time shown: 7h55
